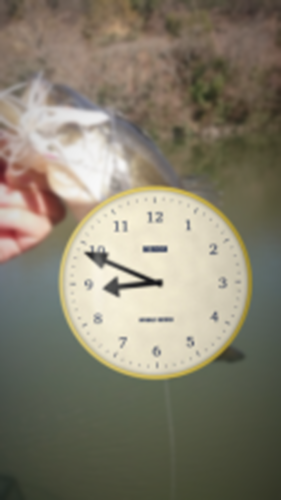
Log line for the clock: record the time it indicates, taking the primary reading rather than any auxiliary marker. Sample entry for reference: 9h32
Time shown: 8h49
